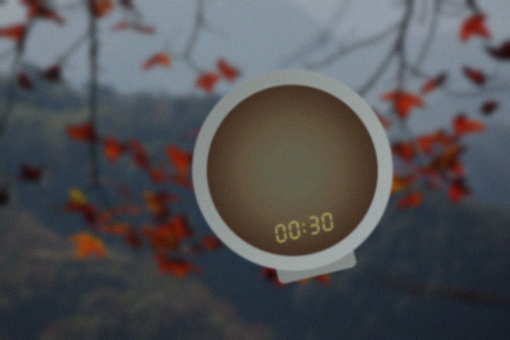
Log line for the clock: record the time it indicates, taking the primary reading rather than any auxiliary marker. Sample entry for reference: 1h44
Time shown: 0h30
